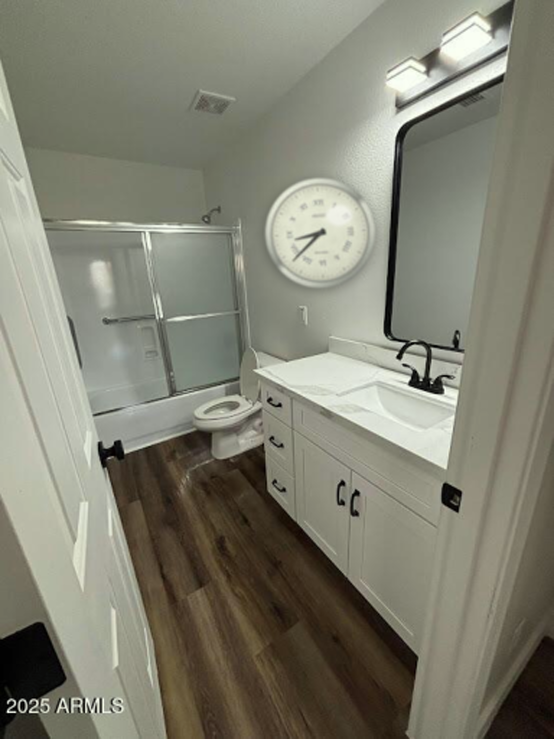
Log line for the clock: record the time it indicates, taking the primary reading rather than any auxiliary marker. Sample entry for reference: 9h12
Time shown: 8h38
